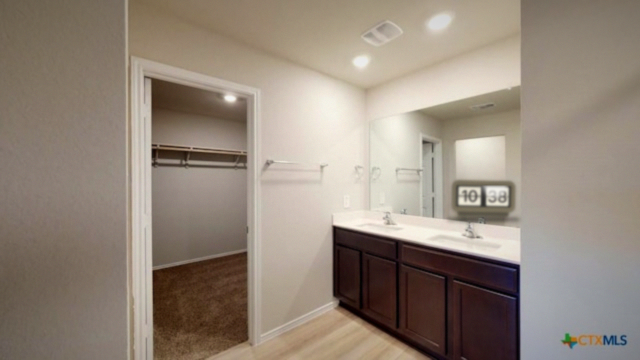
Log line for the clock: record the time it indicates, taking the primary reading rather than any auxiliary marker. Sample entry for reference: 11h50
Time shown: 10h38
